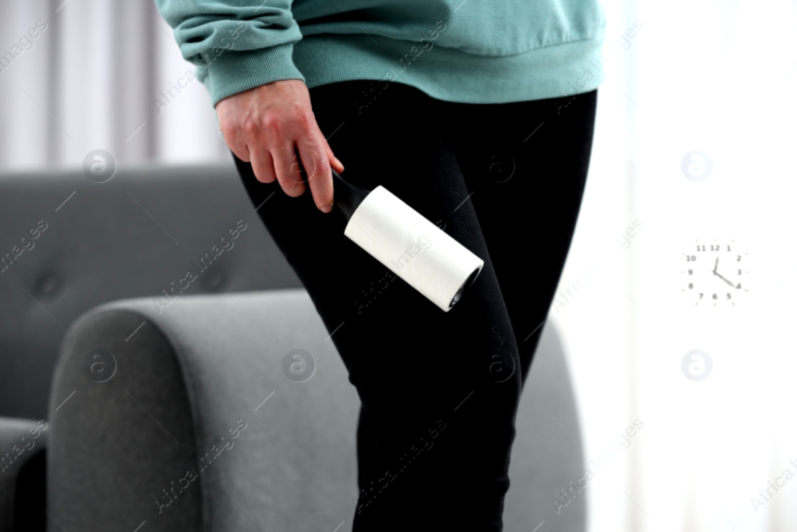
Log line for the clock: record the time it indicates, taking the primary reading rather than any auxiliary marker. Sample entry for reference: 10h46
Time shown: 12h21
